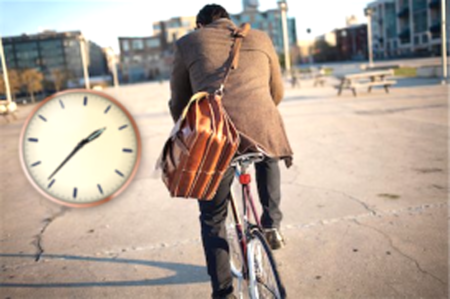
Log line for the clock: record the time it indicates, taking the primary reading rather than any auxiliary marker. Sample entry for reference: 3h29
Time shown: 1h36
